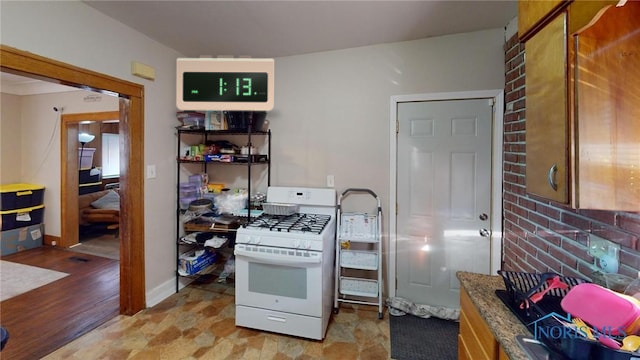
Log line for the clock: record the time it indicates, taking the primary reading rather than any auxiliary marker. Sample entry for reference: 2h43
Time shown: 1h13
